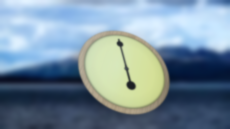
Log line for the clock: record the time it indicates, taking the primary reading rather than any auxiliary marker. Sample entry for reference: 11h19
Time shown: 6h00
